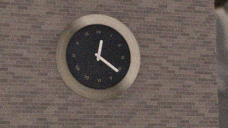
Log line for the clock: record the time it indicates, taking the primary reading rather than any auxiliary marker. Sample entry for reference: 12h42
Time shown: 12h21
